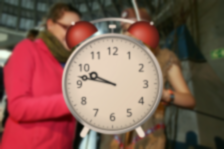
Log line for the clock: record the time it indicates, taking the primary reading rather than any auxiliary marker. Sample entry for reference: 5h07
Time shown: 9h47
